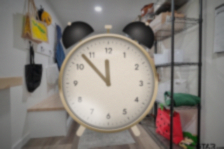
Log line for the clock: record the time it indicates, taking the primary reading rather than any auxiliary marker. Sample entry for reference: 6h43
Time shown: 11h53
